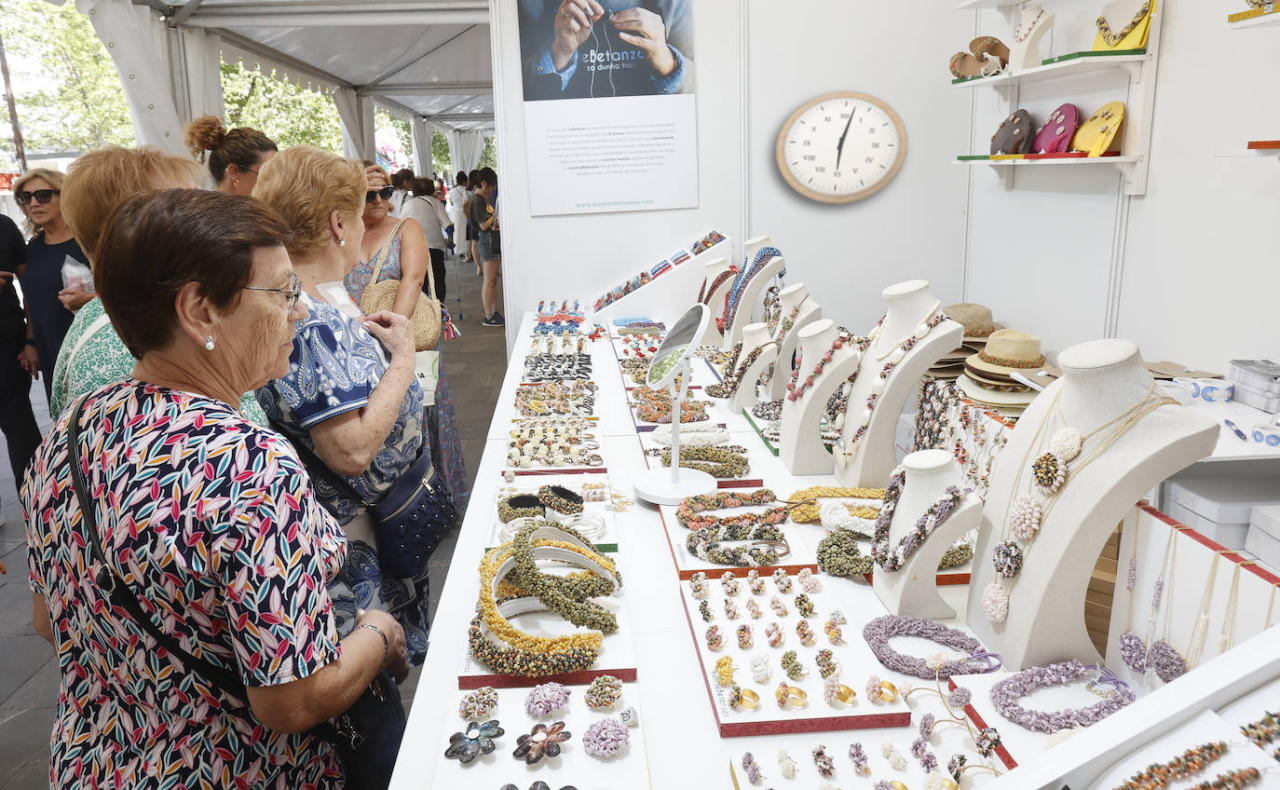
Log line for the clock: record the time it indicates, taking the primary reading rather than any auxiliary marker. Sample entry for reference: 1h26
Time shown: 6h02
